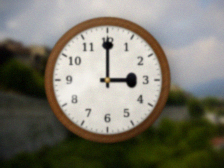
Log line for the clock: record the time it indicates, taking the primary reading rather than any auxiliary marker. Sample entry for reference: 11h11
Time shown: 3h00
